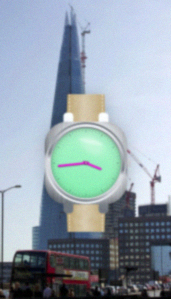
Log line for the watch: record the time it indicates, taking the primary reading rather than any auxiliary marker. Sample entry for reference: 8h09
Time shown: 3h44
